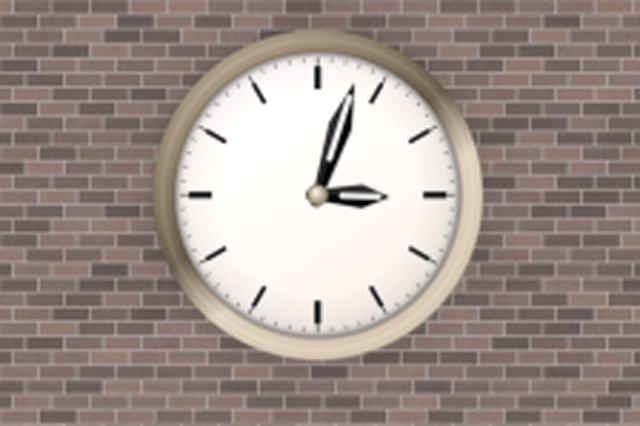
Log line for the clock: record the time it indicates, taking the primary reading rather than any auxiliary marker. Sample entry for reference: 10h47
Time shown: 3h03
